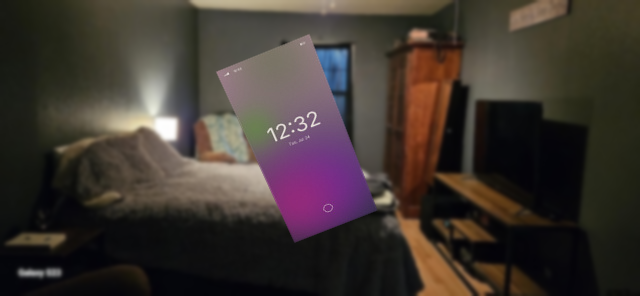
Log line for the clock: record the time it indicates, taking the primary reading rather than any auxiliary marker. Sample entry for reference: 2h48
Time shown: 12h32
